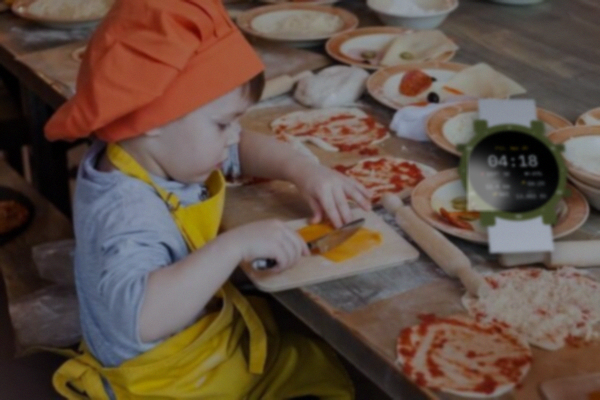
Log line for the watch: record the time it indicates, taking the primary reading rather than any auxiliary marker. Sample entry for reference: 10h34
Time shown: 4h18
